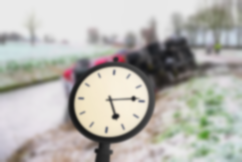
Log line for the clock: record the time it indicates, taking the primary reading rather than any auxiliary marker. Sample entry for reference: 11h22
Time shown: 5h14
